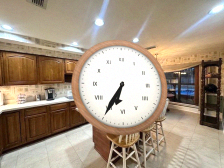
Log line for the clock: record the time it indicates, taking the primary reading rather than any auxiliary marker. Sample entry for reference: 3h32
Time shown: 6h35
